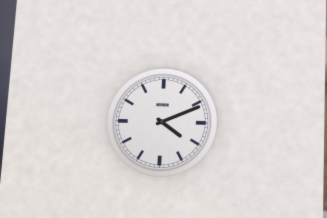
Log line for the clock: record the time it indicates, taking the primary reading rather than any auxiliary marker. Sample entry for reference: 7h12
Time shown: 4h11
